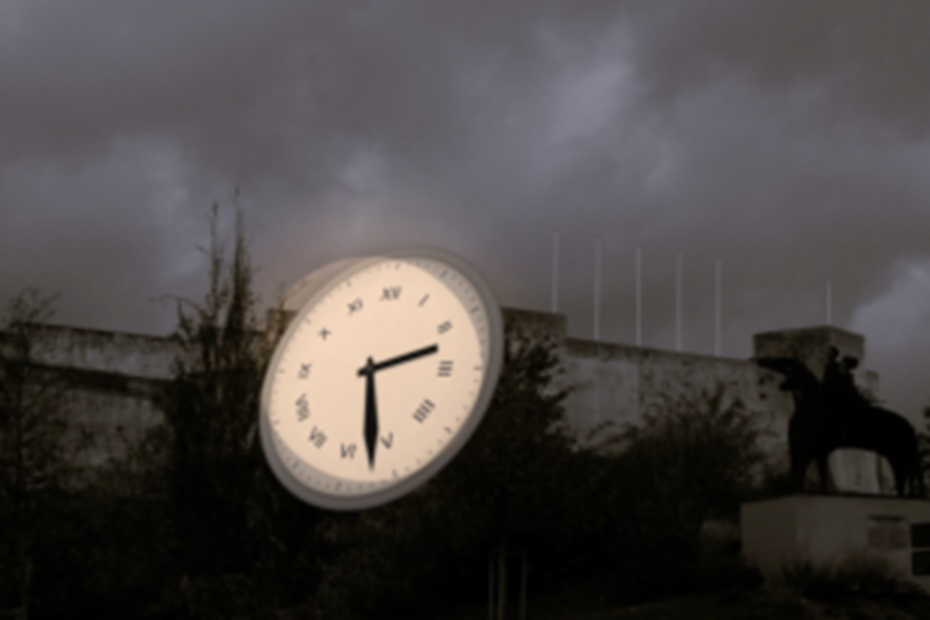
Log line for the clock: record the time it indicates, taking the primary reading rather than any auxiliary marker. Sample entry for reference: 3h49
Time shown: 2h27
